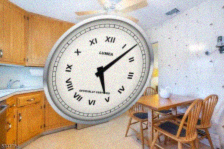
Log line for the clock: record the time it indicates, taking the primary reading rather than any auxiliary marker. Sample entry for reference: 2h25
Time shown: 5h07
